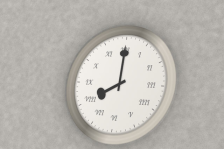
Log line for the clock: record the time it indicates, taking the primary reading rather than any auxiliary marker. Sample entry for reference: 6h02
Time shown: 8h00
